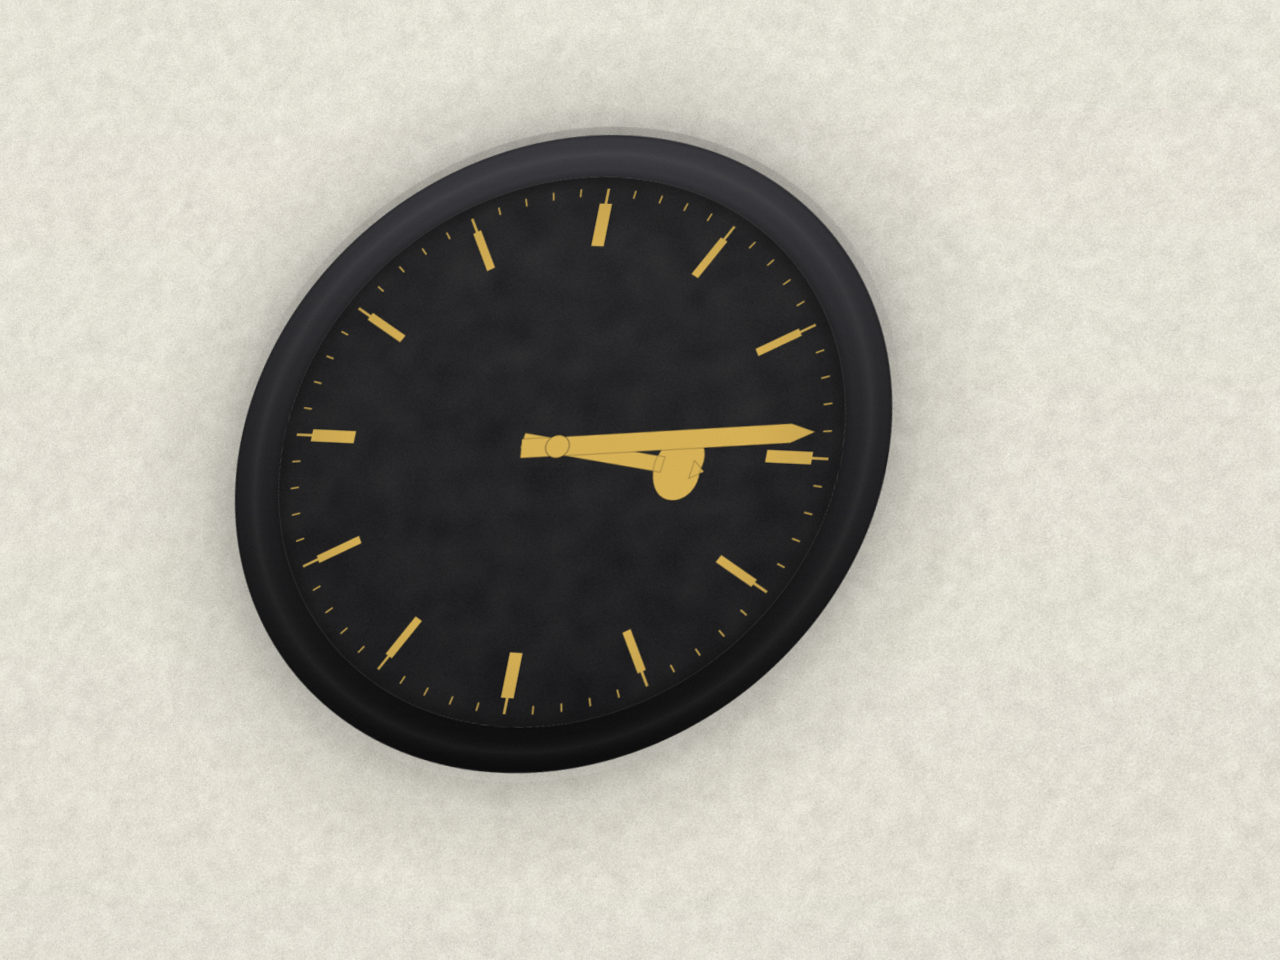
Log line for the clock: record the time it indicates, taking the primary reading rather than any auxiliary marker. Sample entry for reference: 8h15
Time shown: 3h14
